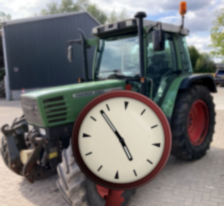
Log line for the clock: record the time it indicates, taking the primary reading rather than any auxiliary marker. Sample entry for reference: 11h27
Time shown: 4h53
